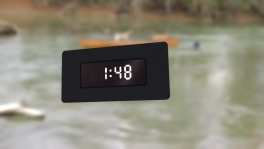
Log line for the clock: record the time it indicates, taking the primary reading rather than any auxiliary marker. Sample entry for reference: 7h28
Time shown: 1h48
